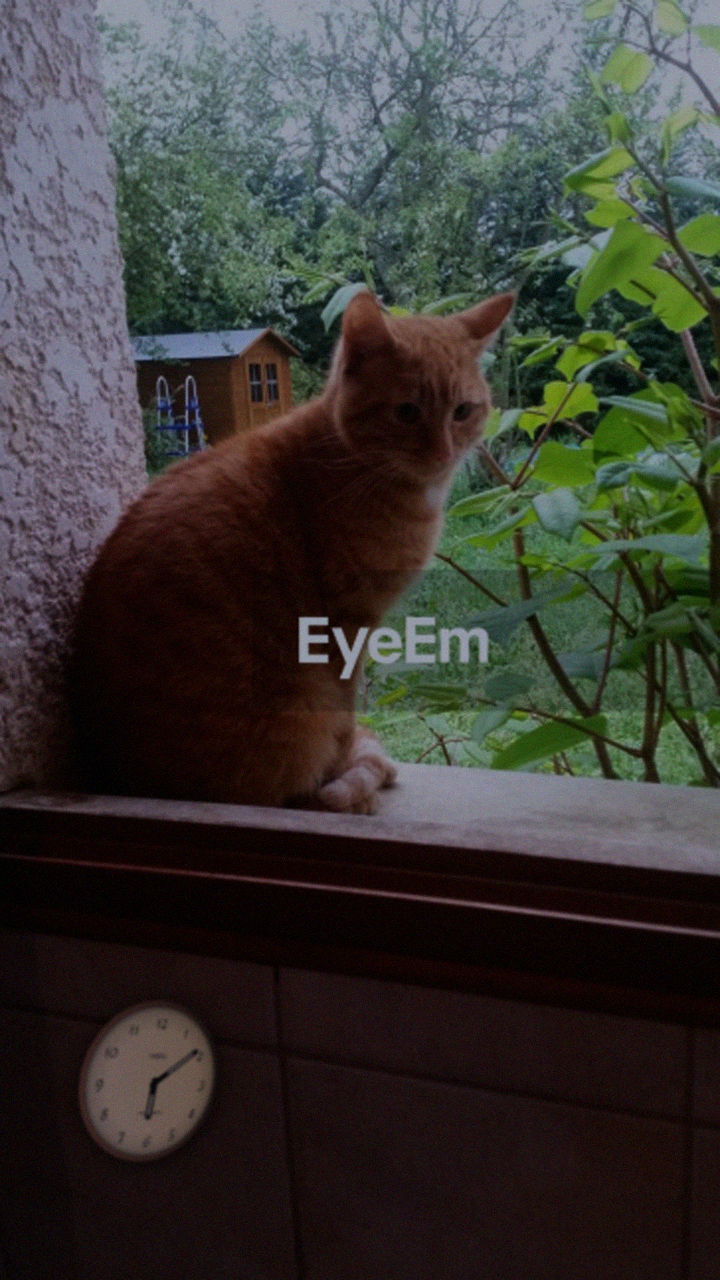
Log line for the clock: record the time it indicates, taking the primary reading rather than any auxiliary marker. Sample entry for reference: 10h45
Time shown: 6h09
